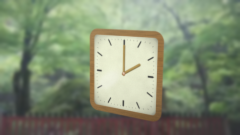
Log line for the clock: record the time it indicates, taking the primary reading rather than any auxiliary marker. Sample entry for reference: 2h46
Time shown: 2h00
